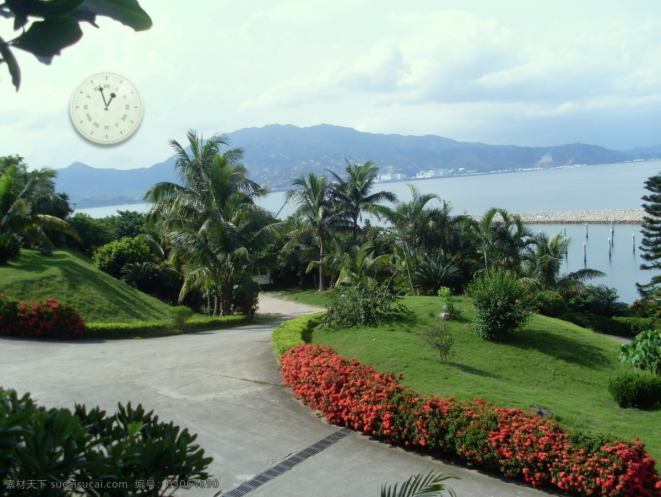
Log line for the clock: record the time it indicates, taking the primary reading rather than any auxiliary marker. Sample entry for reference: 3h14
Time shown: 12h57
